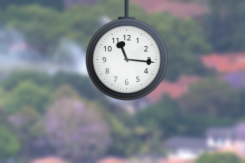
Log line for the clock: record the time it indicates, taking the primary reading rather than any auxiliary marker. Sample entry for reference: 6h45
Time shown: 11h16
